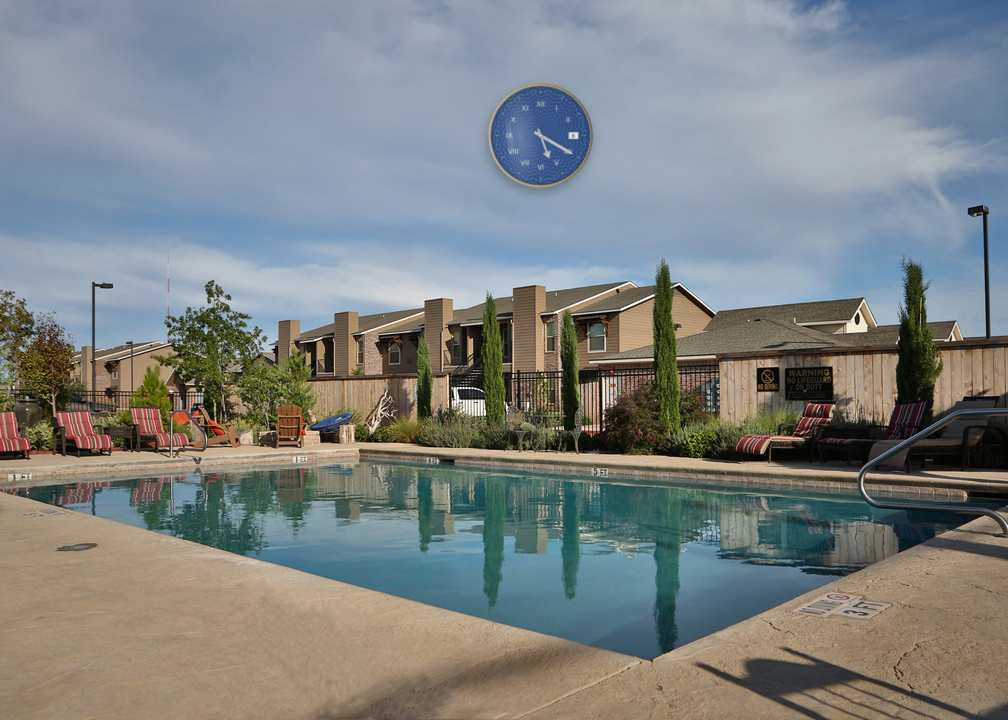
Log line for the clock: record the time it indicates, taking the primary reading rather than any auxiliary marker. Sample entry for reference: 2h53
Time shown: 5h20
